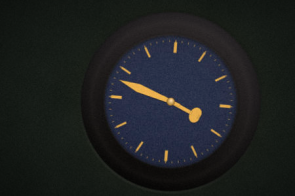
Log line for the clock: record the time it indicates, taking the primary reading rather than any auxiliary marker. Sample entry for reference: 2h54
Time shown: 3h48
